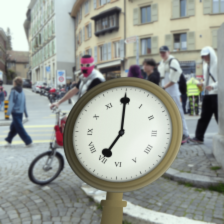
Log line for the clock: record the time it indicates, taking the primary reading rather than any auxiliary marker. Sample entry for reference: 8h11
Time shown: 7h00
